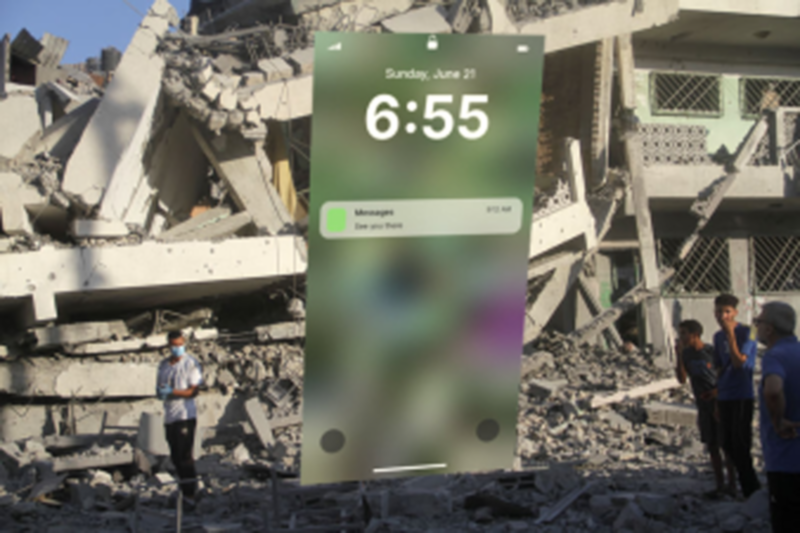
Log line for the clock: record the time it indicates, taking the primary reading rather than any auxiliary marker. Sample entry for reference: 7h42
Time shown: 6h55
